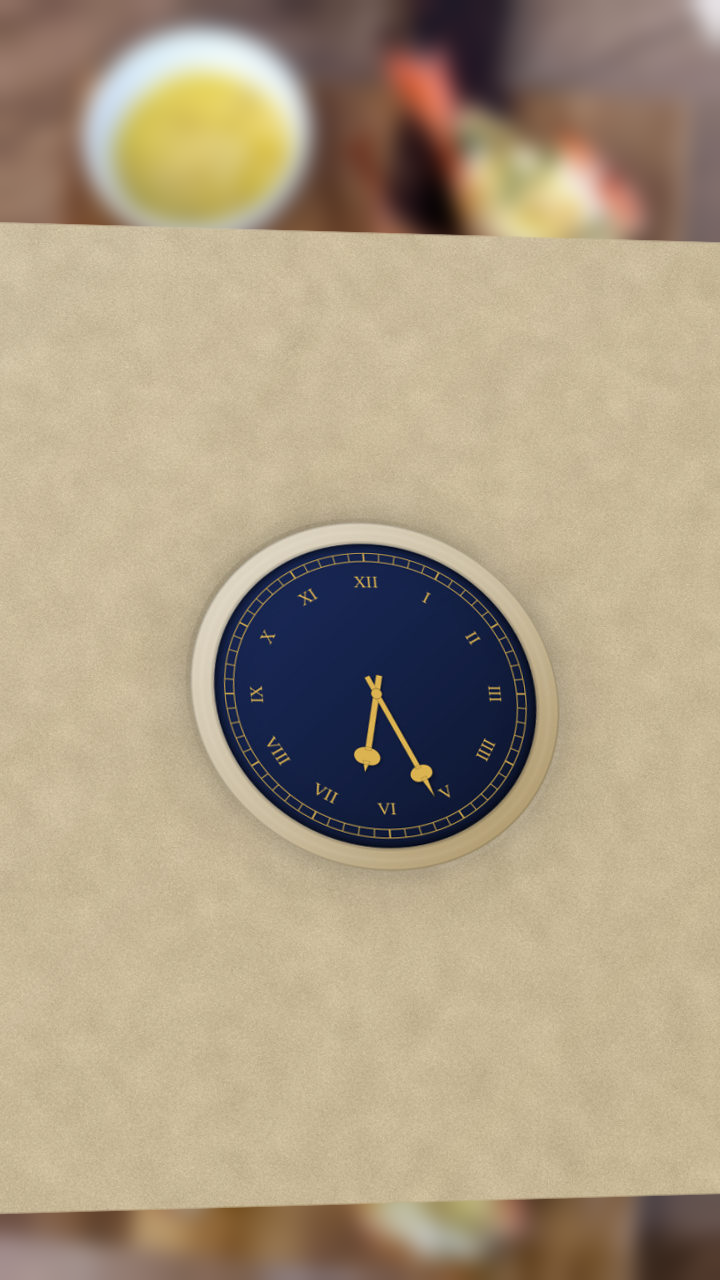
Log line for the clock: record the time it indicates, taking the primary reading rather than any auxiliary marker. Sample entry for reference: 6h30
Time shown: 6h26
